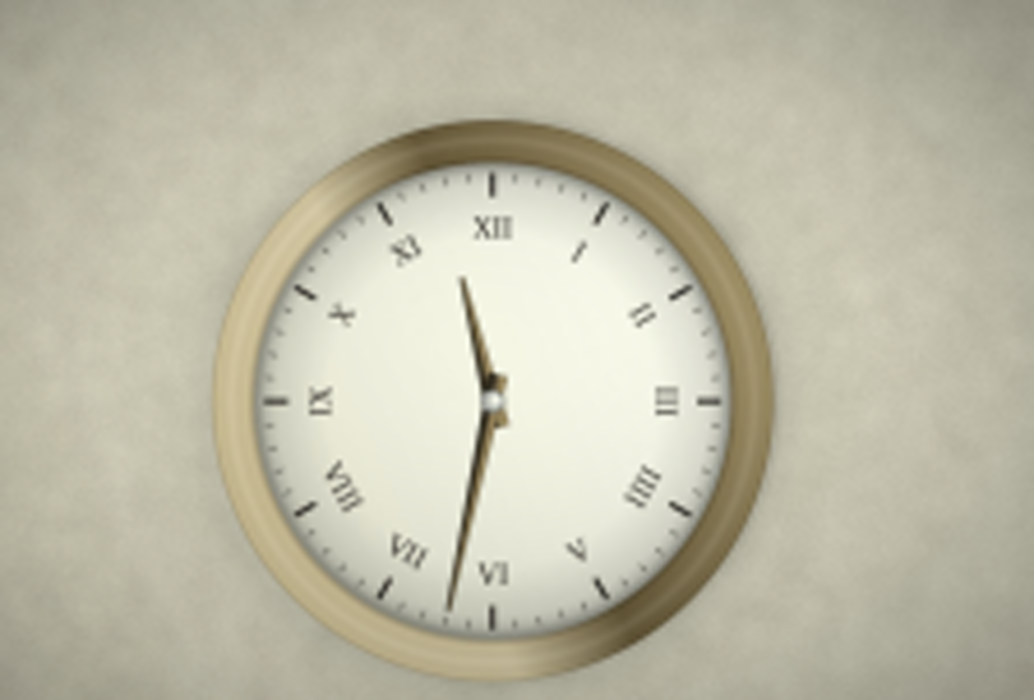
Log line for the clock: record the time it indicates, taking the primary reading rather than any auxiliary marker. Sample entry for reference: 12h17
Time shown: 11h32
